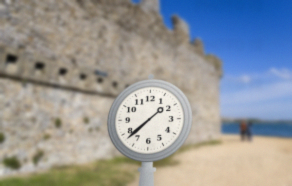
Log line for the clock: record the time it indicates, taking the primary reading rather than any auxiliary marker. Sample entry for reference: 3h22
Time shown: 1h38
